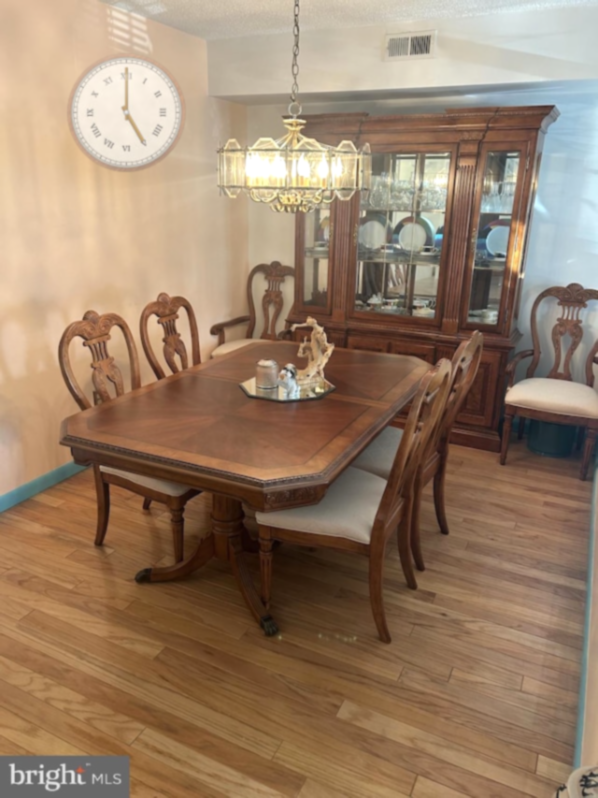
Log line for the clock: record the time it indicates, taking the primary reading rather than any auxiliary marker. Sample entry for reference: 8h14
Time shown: 5h00
